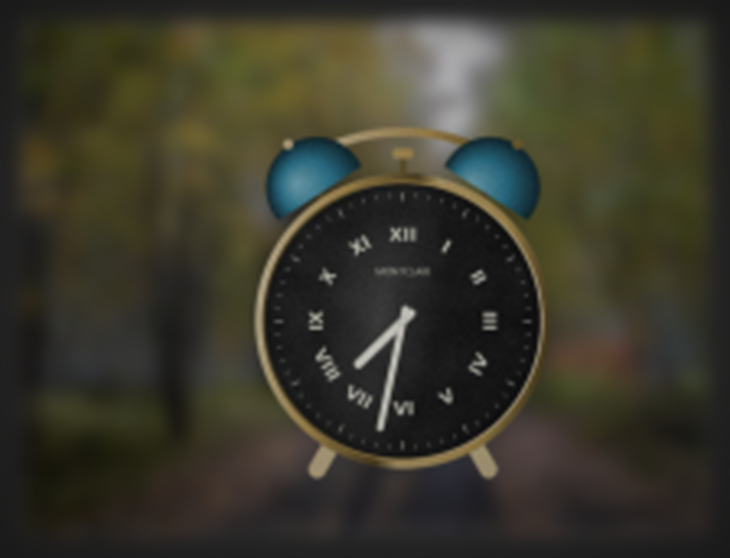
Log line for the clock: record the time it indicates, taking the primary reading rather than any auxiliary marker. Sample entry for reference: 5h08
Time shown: 7h32
